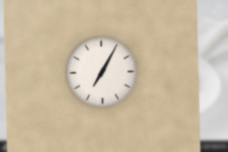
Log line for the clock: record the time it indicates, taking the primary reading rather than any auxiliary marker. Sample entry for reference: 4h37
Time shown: 7h05
